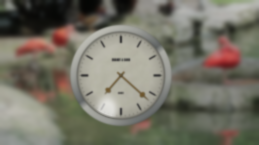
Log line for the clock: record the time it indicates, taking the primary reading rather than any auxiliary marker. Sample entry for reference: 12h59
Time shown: 7h22
